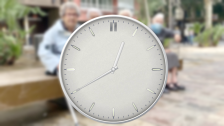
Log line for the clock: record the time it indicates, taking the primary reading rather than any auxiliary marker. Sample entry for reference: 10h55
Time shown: 12h40
